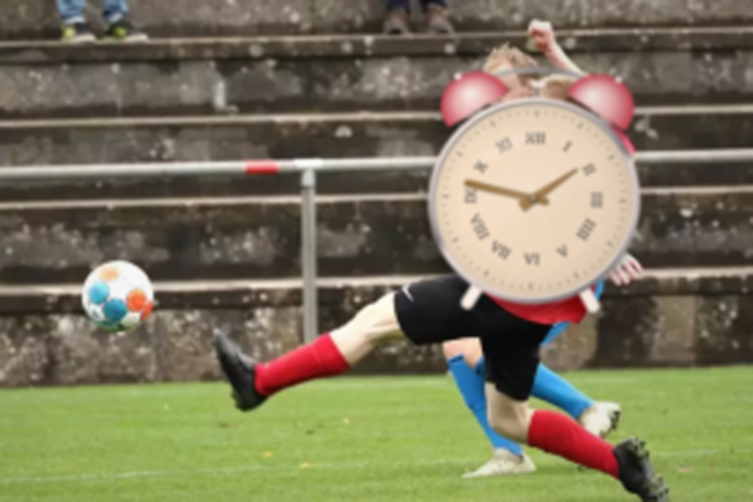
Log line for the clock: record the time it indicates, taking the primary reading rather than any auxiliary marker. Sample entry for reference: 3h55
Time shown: 1h47
